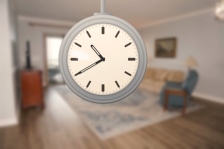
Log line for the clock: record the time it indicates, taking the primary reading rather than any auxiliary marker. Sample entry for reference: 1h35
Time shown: 10h40
